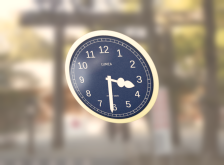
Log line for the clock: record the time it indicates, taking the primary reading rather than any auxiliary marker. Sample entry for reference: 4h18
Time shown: 3h31
